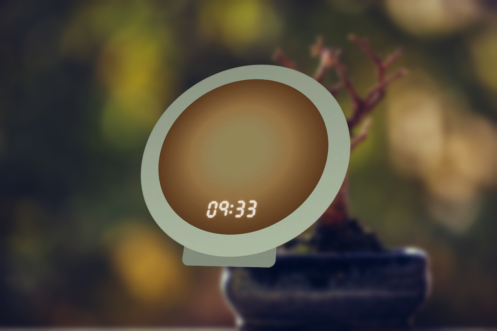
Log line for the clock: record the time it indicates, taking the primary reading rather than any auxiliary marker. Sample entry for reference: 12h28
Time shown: 9h33
